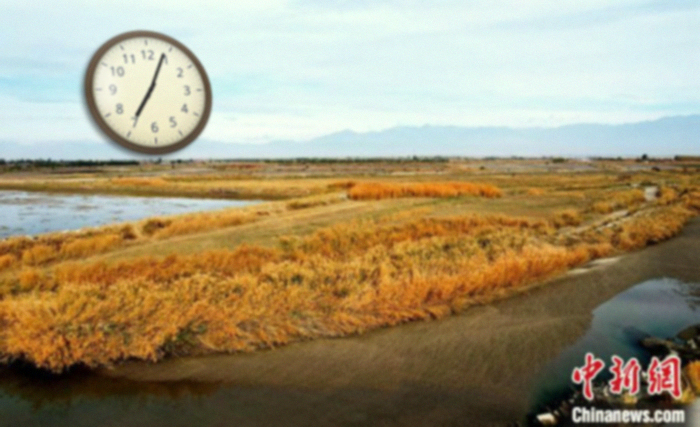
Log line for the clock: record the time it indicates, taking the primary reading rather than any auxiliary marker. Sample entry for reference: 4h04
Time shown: 7h04
